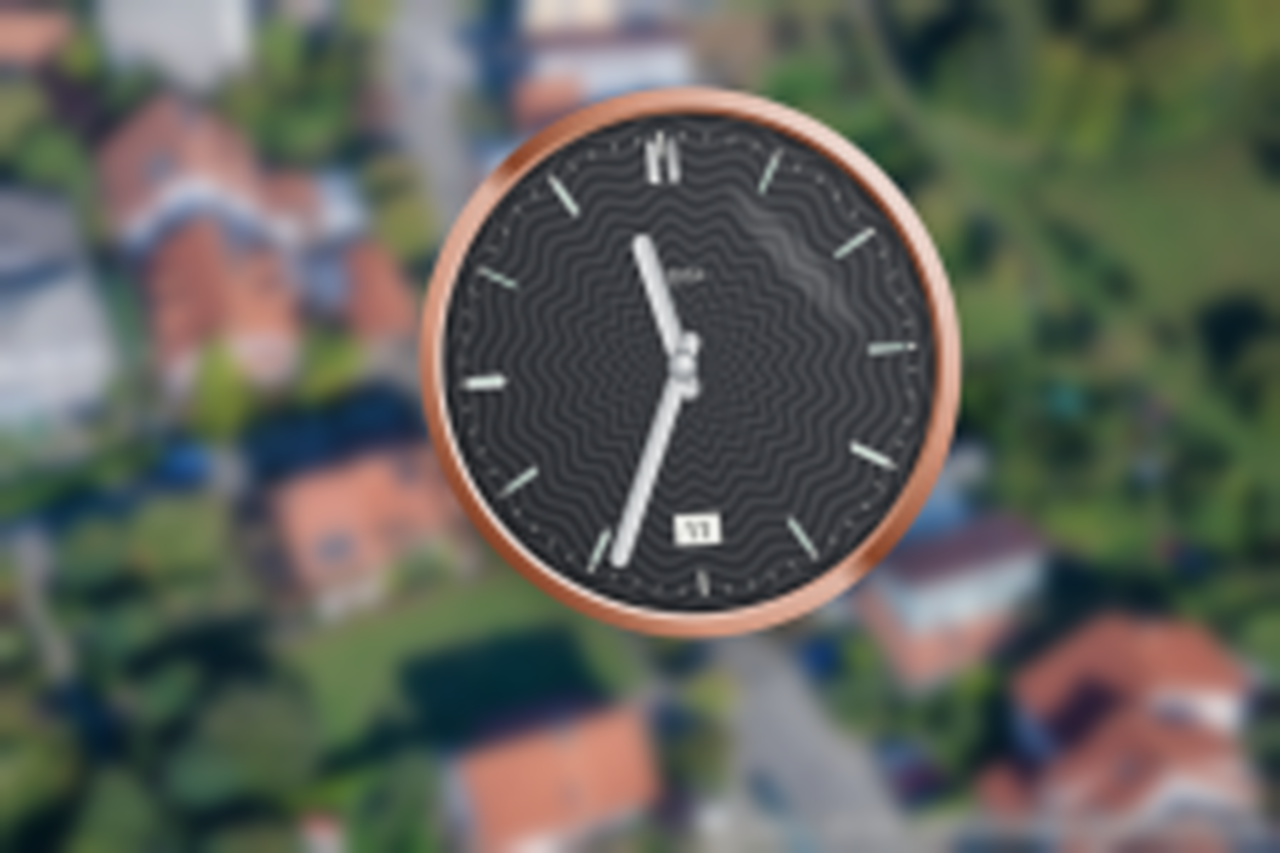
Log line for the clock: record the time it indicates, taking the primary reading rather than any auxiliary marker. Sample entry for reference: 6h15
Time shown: 11h34
